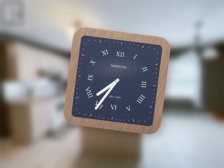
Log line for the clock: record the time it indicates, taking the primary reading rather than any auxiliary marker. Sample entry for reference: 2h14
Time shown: 7h35
